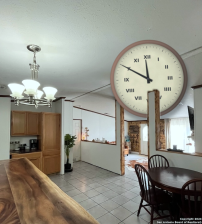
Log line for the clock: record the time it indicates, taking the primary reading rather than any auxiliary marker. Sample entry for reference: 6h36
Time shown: 11h50
